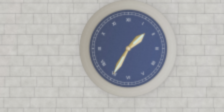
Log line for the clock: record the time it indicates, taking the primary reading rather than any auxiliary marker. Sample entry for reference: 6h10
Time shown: 1h35
